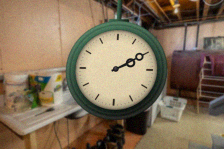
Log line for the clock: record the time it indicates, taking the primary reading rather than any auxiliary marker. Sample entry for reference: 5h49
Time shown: 2h10
